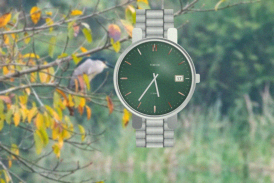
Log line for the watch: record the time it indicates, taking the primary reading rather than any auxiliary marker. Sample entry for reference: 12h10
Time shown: 5h36
